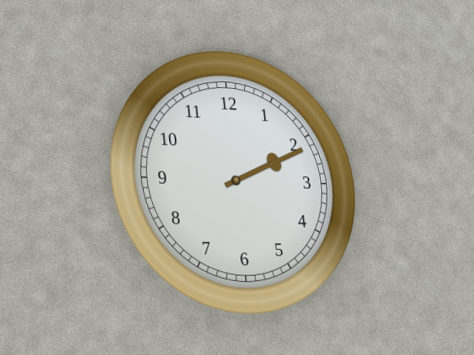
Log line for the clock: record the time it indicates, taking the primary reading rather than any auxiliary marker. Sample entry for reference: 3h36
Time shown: 2h11
